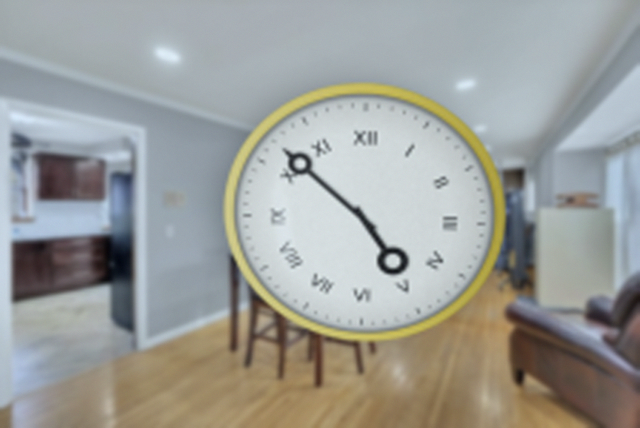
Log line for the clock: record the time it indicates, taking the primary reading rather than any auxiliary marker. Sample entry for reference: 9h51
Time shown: 4h52
